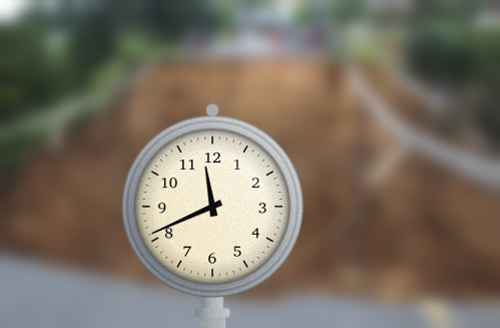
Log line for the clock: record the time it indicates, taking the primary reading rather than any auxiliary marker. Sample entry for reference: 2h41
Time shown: 11h41
